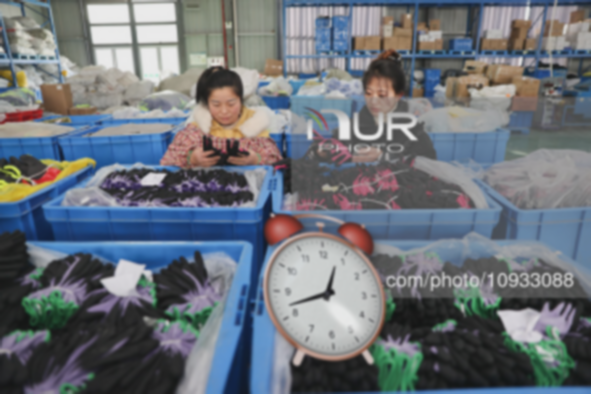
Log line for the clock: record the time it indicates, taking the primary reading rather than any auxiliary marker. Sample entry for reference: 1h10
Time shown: 12h42
